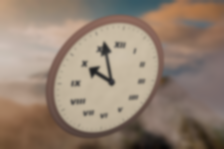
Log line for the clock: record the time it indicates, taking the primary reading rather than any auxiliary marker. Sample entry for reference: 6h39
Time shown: 9h56
